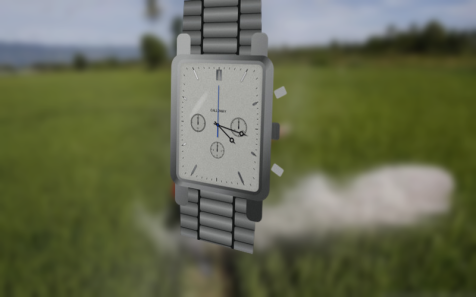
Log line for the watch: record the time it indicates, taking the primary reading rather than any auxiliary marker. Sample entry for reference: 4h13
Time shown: 4h17
